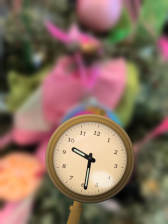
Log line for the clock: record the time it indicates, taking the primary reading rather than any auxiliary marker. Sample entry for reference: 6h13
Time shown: 9h29
